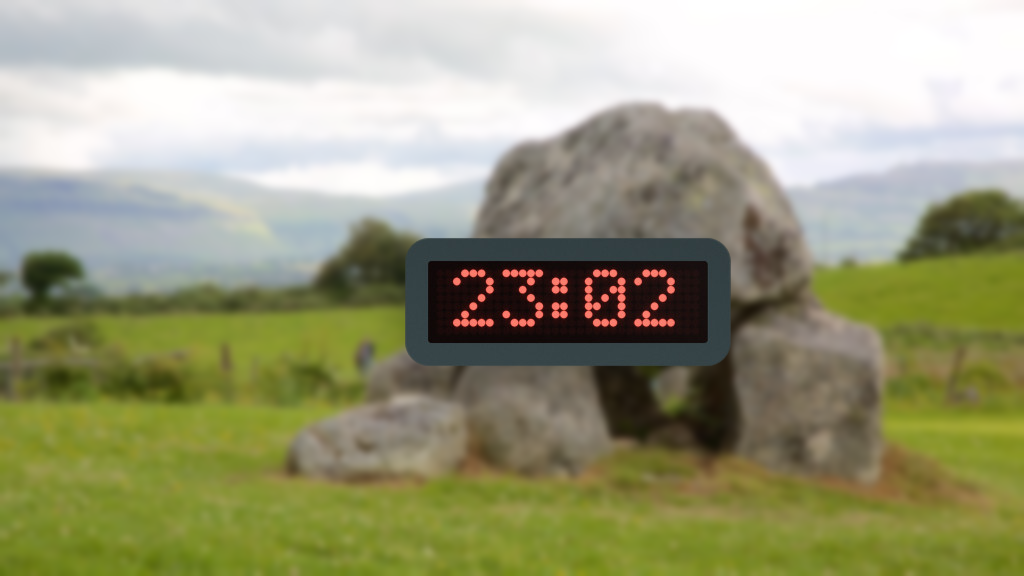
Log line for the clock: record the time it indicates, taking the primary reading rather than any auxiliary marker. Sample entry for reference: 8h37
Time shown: 23h02
